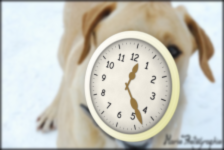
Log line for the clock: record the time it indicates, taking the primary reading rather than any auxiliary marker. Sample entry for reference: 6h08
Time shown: 12h23
